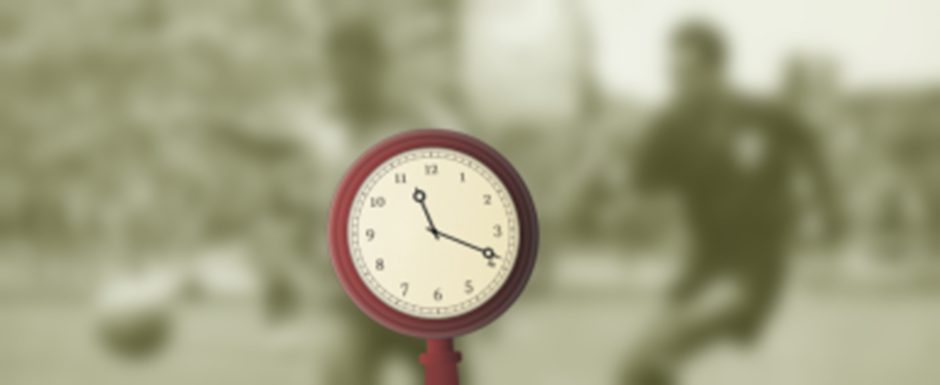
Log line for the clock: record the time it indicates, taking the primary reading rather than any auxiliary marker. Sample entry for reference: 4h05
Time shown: 11h19
